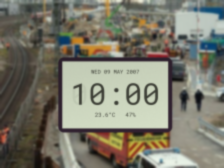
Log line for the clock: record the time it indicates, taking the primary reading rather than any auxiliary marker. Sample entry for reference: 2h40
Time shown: 10h00
